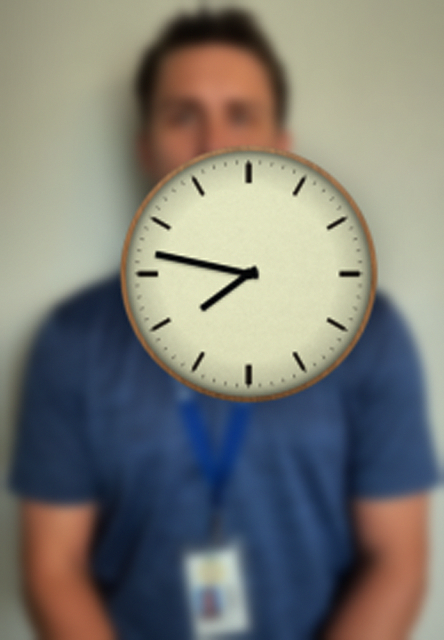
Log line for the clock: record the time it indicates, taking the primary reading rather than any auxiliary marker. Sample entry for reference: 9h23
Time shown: 7h47
